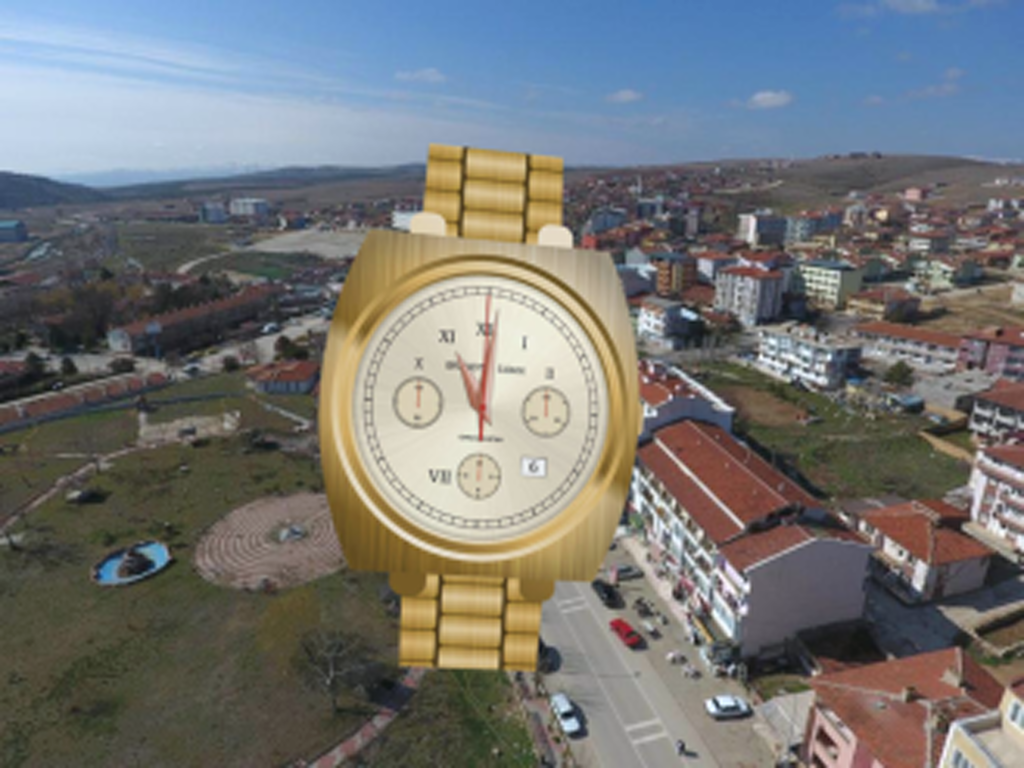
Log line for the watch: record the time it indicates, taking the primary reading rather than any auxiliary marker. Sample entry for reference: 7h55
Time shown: 11h01
